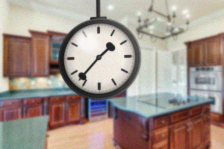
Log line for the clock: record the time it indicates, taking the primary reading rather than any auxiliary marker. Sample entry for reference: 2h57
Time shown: 1h37
